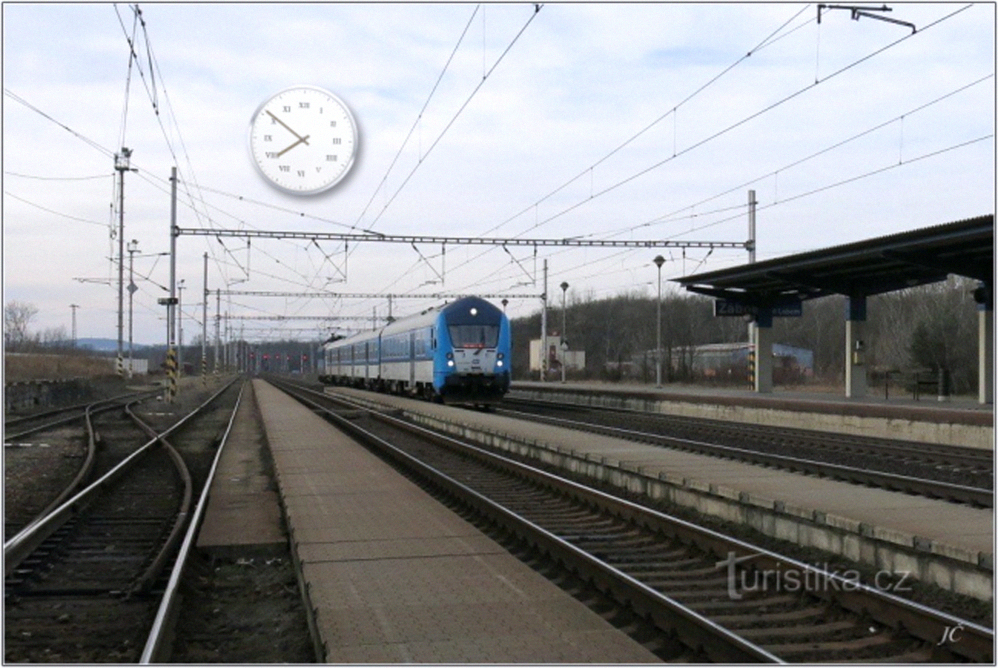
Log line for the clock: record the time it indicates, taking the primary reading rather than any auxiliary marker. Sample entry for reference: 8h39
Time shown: 7h51
